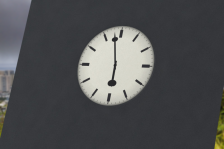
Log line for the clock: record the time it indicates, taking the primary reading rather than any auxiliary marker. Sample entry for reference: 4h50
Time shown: 5h58
